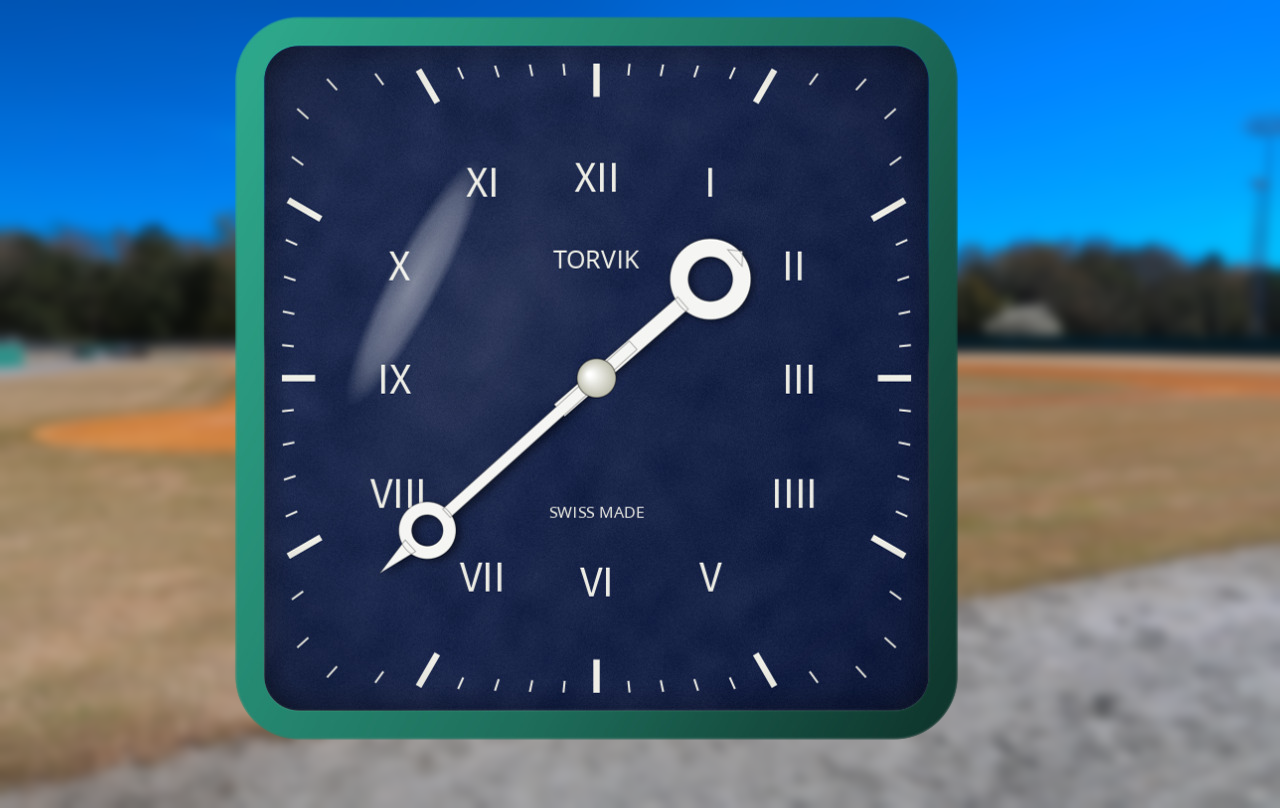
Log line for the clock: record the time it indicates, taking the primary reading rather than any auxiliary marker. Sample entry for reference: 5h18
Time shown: 1h38
